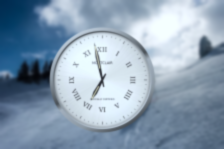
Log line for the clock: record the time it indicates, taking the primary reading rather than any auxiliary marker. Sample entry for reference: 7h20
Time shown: 6h58
